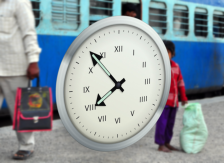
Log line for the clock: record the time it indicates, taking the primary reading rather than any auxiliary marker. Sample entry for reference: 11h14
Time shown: 7h53
